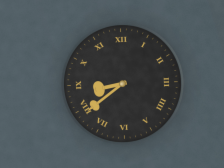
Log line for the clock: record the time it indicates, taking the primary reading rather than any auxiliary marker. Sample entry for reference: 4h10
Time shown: 8h39
